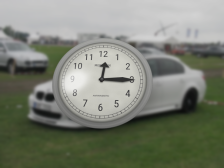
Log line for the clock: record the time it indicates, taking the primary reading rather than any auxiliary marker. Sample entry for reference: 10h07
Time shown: 12h15
